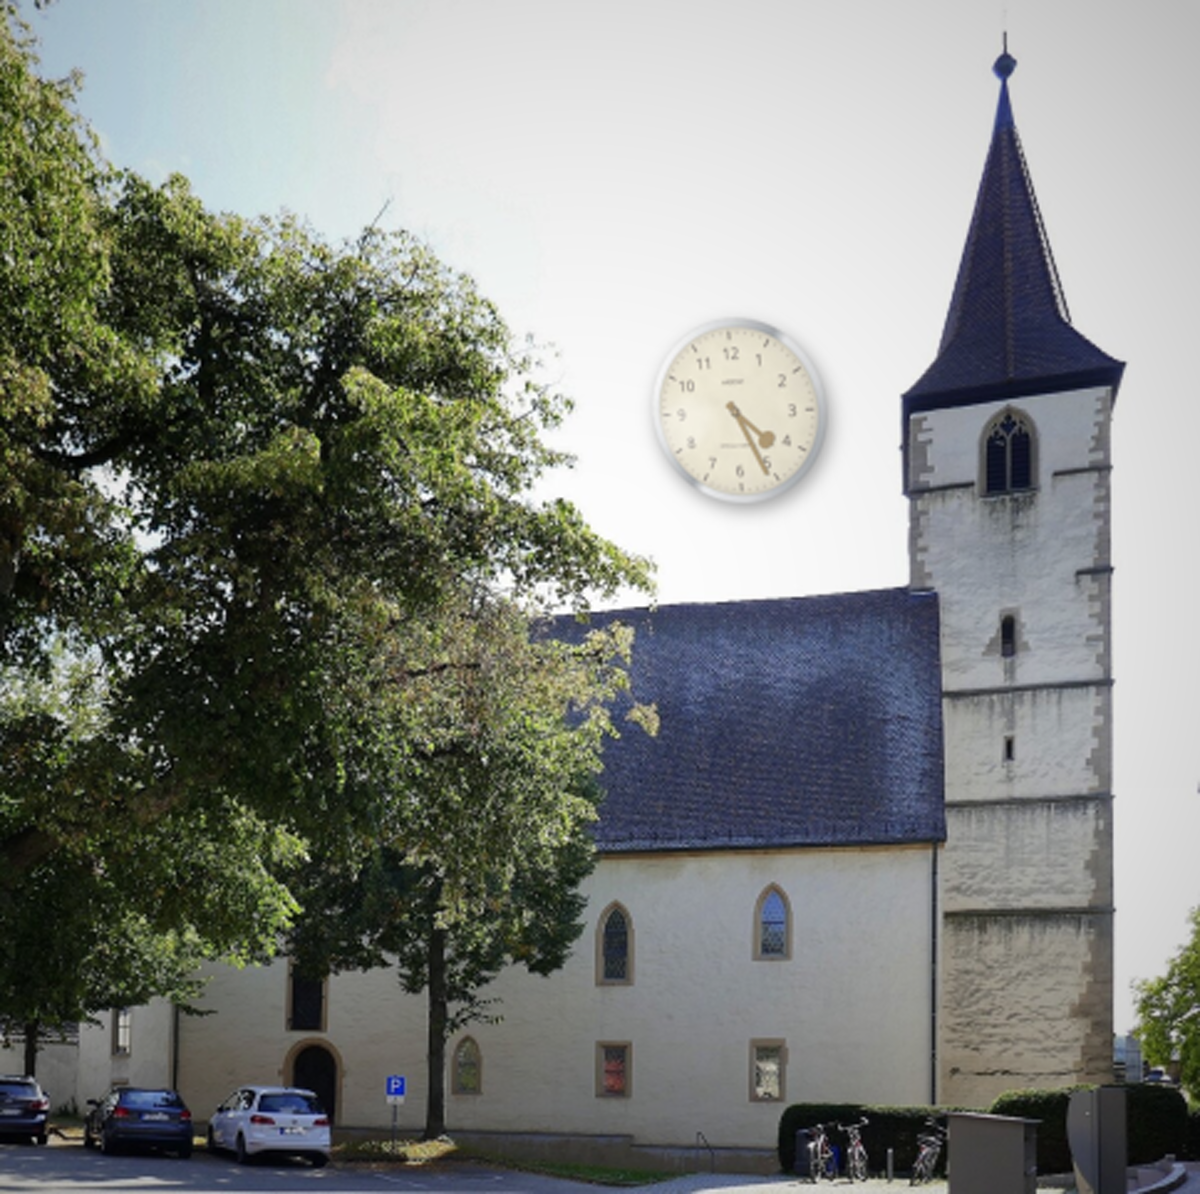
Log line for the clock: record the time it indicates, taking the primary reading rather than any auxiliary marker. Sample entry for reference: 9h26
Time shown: 4h26
